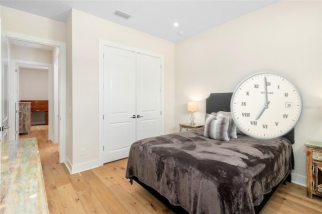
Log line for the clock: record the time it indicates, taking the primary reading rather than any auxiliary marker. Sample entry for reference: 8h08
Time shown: 6h59
